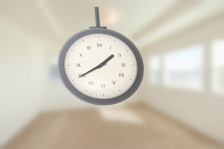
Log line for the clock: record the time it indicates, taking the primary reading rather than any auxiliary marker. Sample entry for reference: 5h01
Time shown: 1h40
